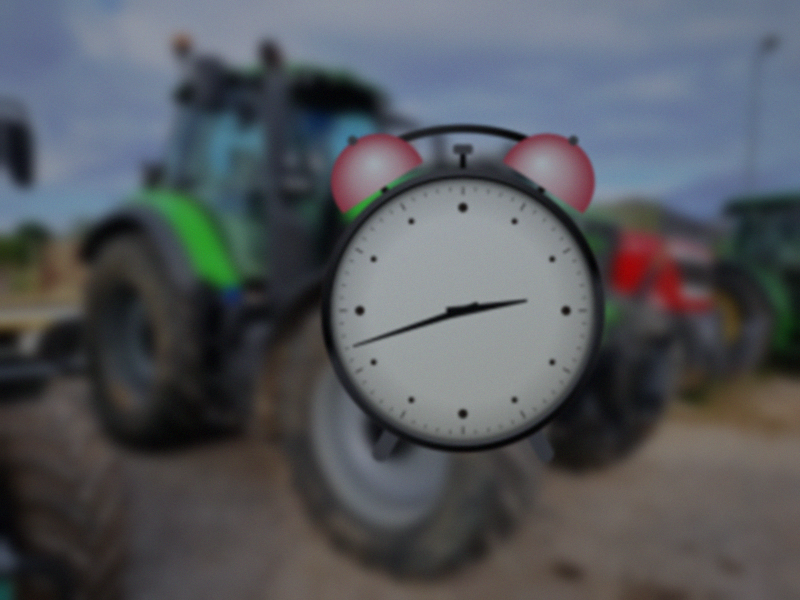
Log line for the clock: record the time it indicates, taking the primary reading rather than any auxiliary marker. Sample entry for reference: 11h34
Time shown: 2h42
